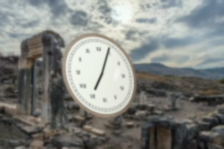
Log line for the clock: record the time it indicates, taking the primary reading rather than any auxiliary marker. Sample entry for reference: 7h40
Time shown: 7h04
